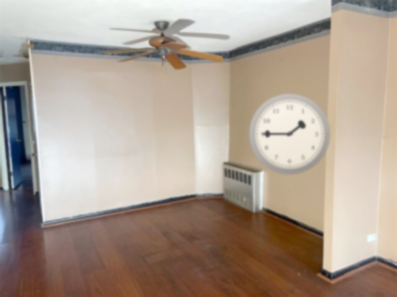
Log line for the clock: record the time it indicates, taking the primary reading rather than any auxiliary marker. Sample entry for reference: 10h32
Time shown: 1h45
